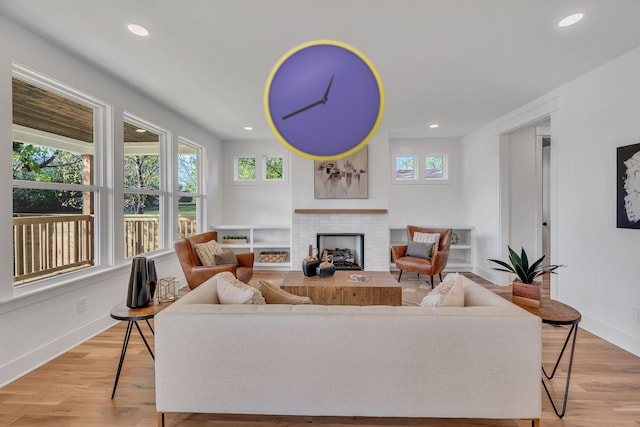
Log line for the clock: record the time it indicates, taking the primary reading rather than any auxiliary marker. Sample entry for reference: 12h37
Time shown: 12h41
